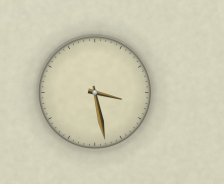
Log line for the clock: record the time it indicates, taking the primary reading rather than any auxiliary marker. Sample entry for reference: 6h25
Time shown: 3h28
